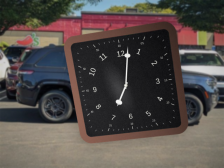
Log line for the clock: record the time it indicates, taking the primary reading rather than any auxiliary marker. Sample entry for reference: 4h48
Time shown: 7h02
